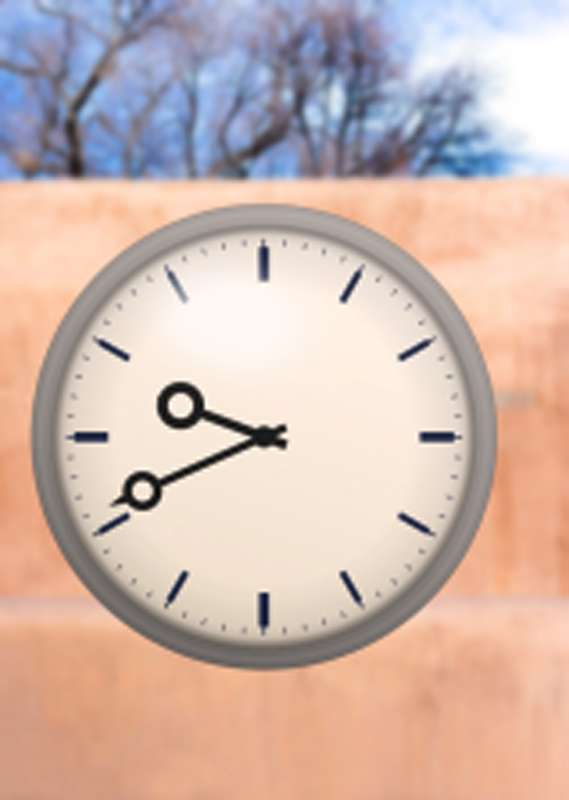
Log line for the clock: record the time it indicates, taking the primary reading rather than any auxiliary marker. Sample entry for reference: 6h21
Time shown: 9h41
